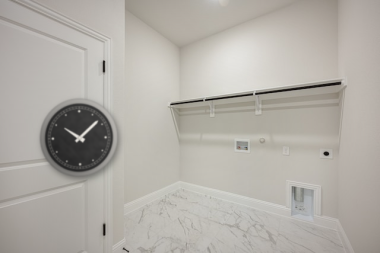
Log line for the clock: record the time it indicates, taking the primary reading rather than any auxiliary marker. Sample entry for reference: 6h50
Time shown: 10h08
